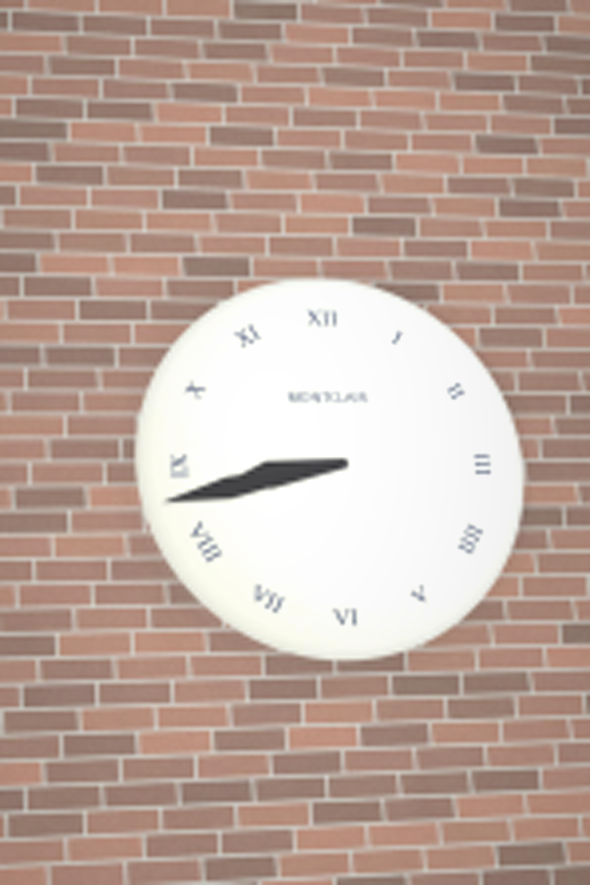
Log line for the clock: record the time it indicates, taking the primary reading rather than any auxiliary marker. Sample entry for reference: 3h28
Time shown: 8h43
